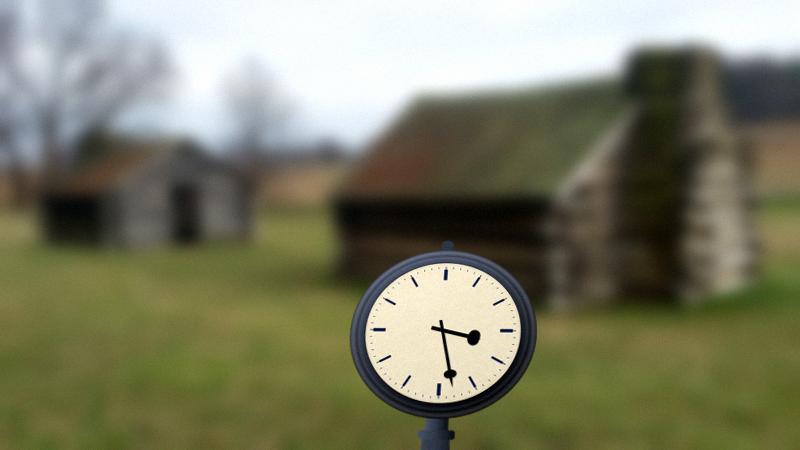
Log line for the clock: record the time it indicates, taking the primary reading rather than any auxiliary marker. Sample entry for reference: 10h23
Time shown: 3h28
